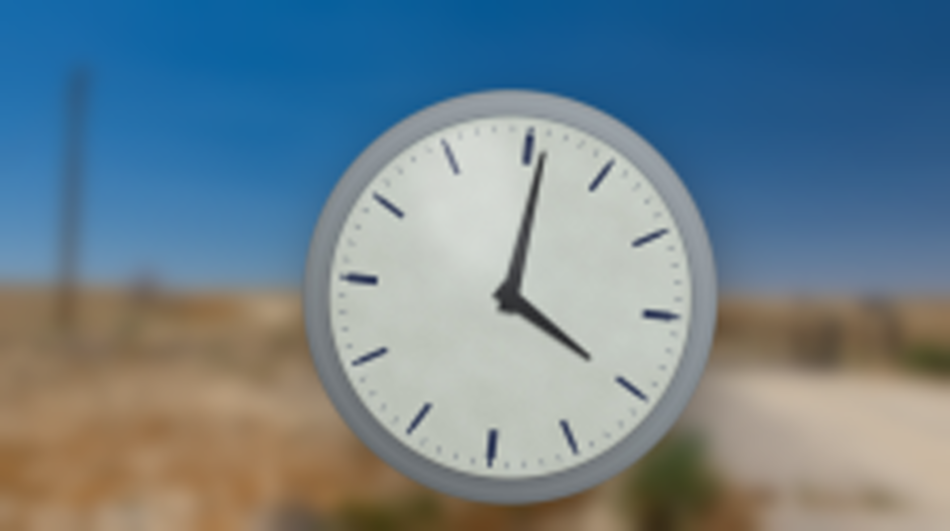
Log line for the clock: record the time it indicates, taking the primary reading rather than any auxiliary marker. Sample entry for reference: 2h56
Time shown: 4h01
